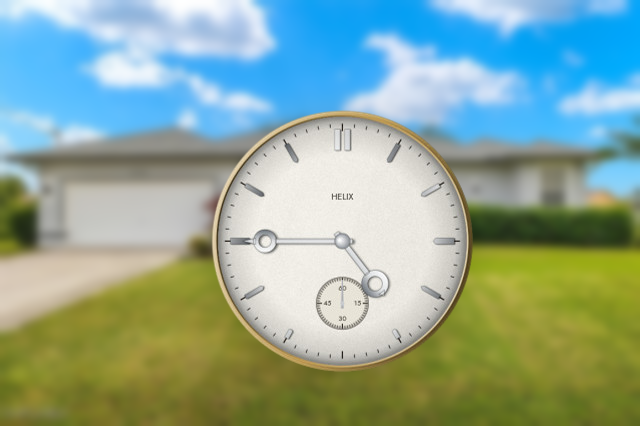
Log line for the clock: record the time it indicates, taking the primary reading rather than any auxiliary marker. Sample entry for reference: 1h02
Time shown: 4h45
